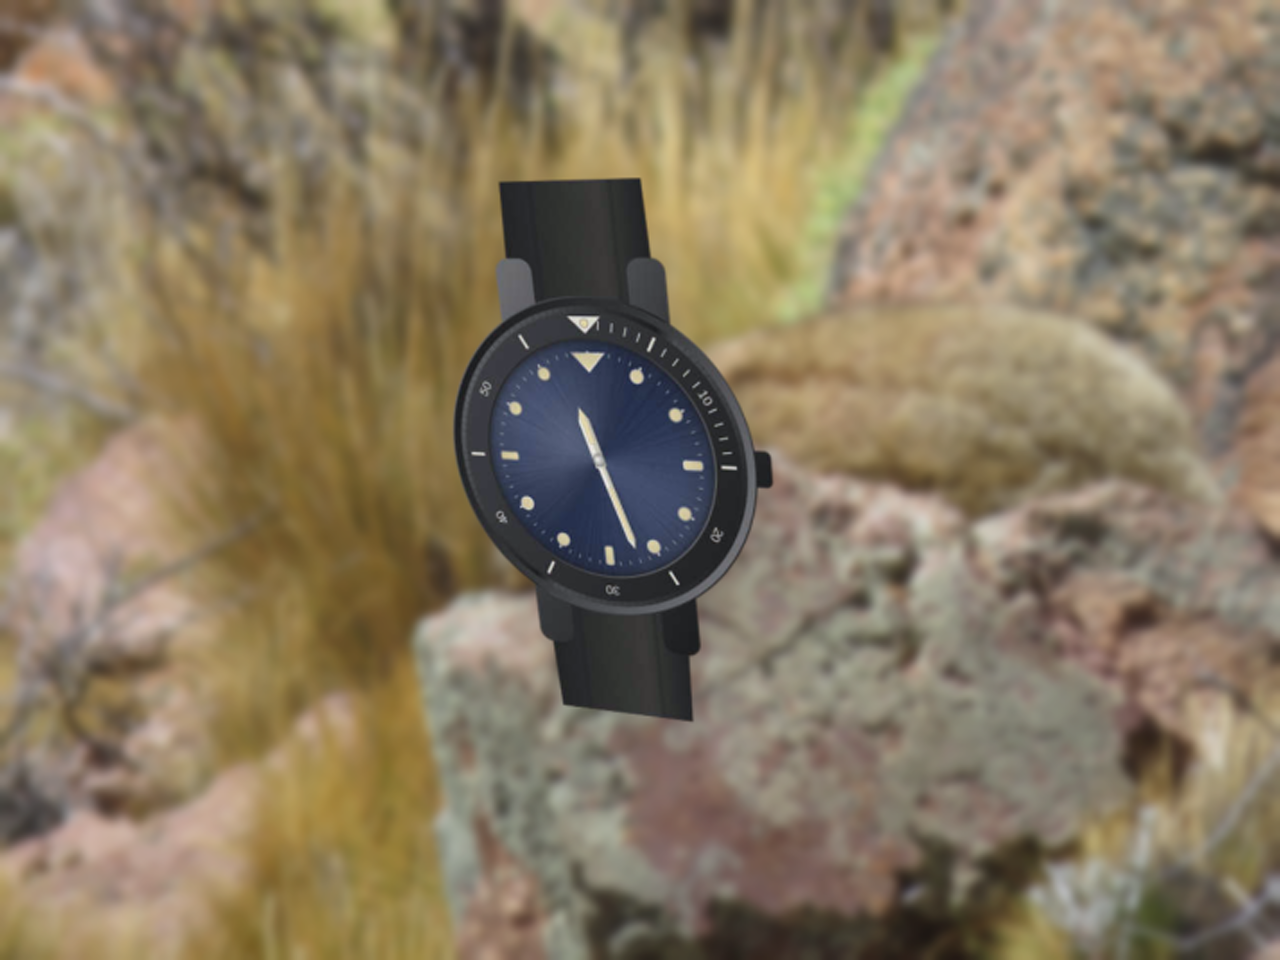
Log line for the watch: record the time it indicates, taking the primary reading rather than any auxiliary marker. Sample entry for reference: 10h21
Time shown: 11h27
